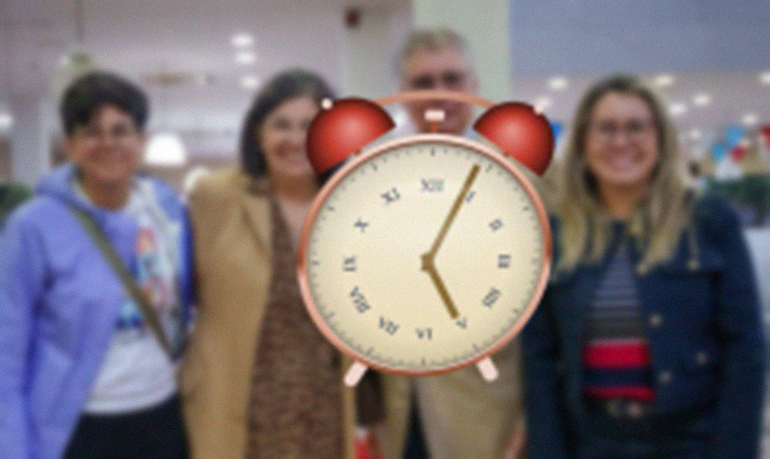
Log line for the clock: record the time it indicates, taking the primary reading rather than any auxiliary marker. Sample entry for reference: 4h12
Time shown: 5h04
